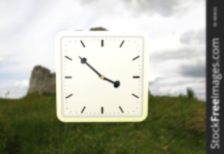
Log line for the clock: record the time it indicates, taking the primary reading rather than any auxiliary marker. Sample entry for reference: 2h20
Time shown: 3h52
